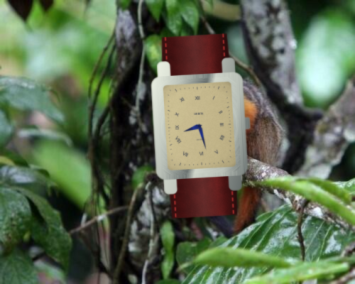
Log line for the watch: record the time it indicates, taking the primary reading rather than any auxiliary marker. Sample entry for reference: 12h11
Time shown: 8h28
